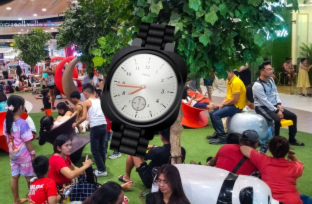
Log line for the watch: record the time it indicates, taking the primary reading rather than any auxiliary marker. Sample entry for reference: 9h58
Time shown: 7h44
